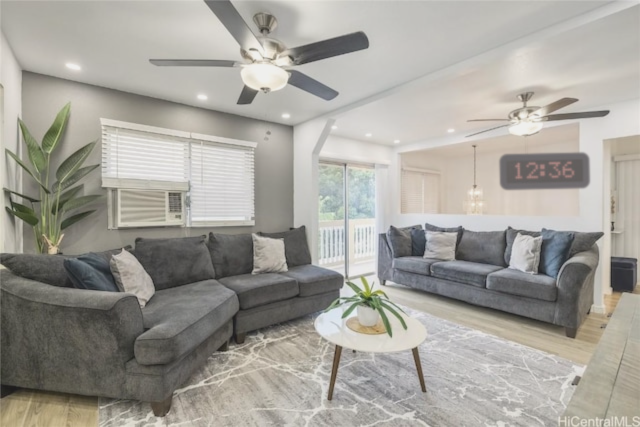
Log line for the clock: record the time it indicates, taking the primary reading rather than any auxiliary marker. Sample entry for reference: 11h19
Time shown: 12h36
